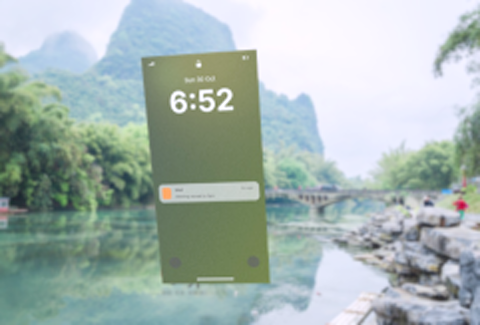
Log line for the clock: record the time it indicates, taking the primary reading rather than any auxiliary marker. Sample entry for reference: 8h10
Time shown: 6h52
